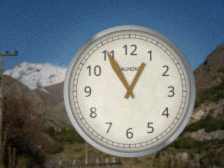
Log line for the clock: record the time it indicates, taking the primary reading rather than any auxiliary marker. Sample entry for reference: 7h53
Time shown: 12h55
